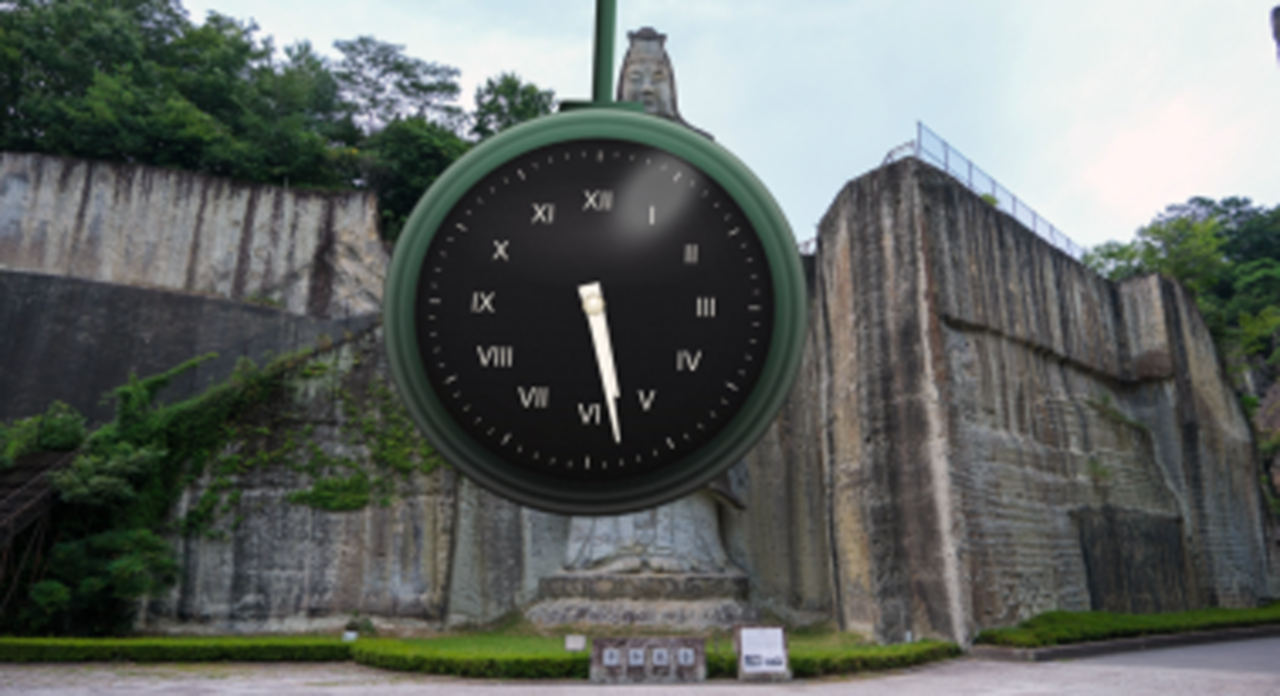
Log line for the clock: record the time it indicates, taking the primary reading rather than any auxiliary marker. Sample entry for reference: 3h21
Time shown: 5h28
